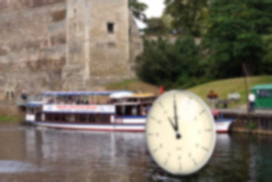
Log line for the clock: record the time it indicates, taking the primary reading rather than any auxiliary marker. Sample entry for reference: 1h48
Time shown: 11h00
